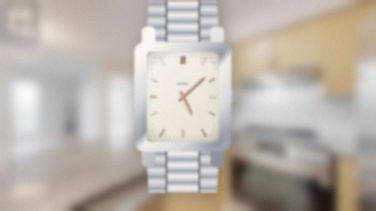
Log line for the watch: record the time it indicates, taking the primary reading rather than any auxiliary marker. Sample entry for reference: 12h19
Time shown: 5h08
